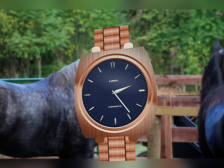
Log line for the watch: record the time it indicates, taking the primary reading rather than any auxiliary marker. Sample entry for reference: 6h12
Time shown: 2h24
